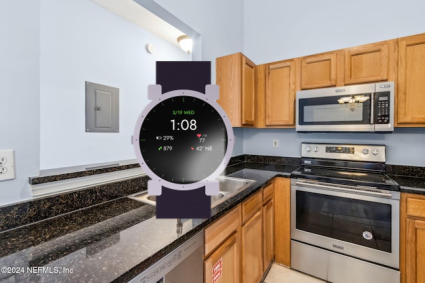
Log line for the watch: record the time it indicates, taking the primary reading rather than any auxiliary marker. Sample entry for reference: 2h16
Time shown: 1h08
